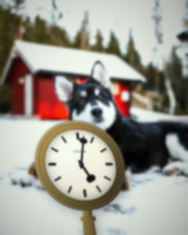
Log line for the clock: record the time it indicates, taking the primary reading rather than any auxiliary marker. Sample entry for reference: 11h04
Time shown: 5h02
